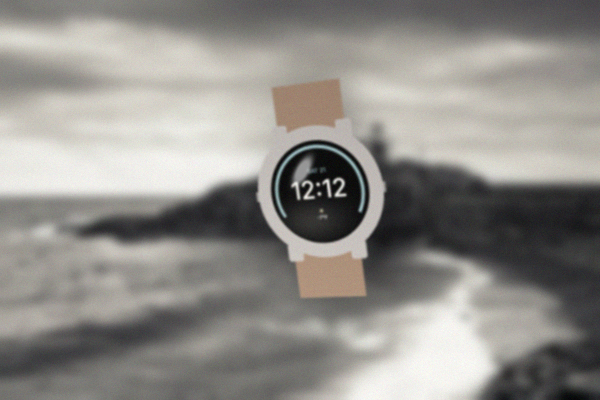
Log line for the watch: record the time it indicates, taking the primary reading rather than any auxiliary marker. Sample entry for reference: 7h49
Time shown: 12h12
